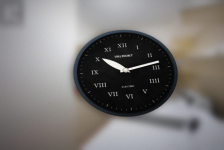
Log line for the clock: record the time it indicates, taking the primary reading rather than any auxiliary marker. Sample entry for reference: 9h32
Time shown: 10h13
